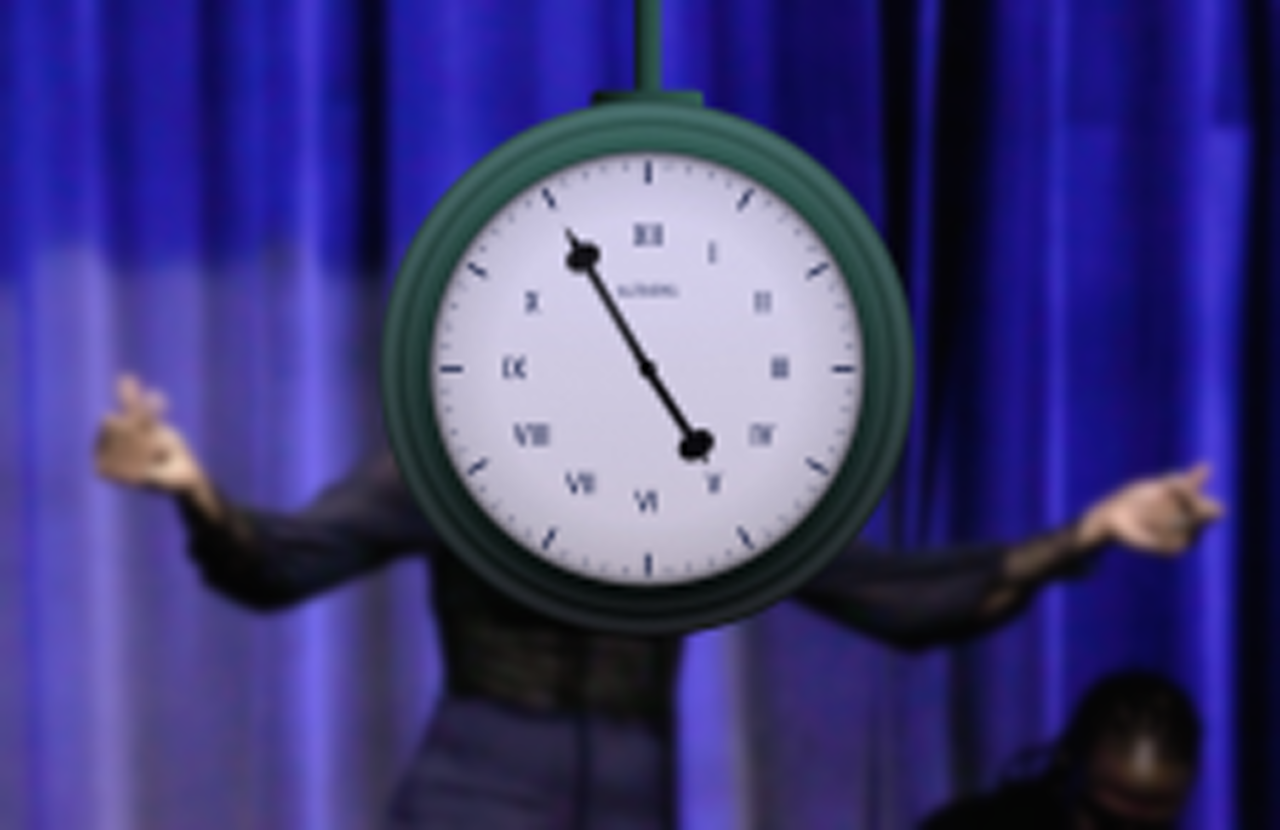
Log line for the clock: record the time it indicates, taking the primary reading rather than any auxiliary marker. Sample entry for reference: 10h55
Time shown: 4h55
